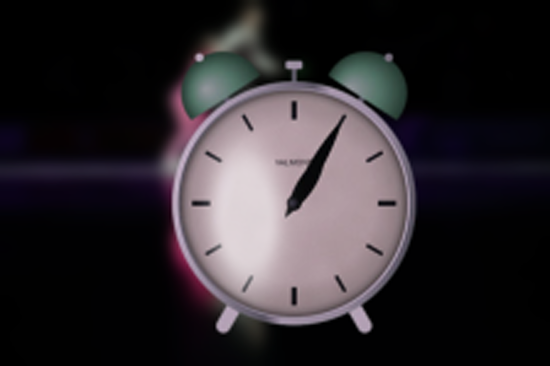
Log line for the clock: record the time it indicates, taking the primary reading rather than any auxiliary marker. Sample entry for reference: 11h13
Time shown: 1h05
